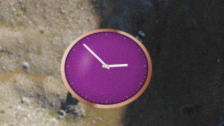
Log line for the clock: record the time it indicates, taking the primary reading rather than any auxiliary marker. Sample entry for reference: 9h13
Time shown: 2h53
